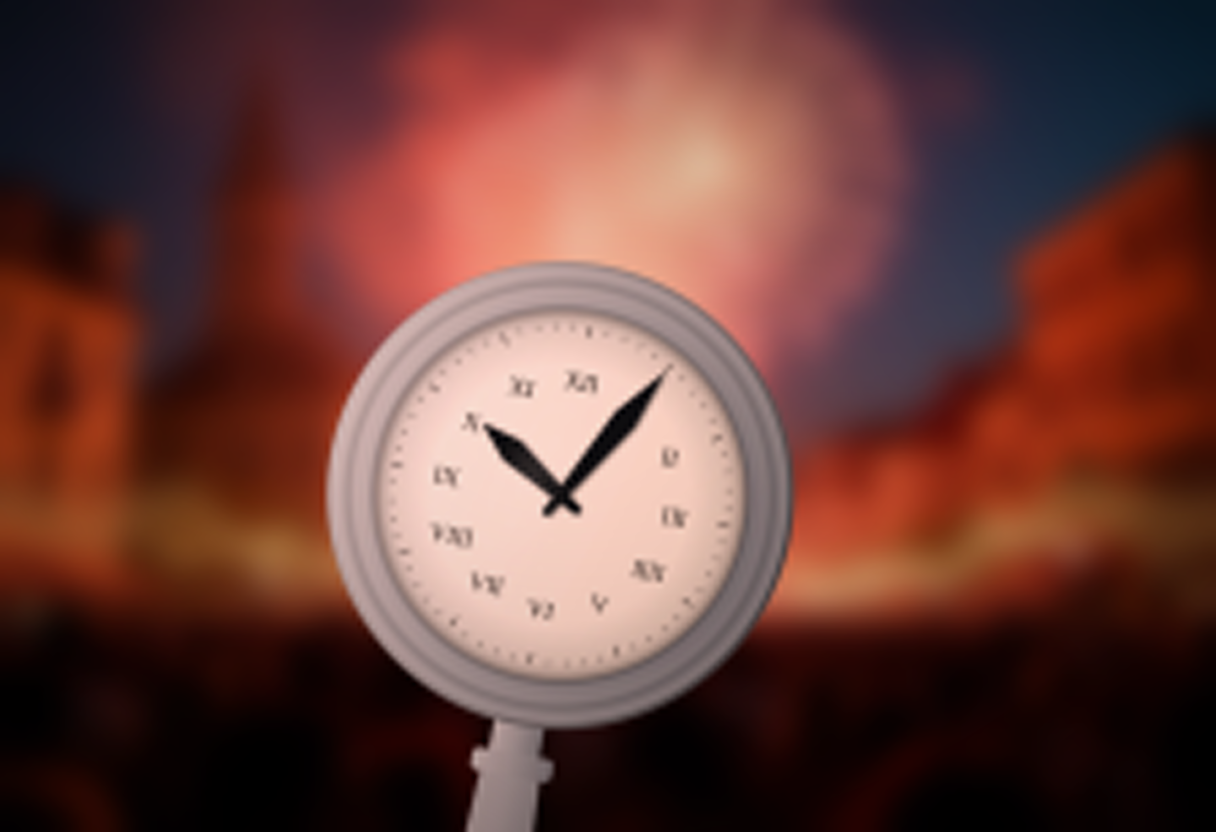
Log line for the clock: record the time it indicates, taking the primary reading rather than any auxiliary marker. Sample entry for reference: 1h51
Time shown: 10h05
